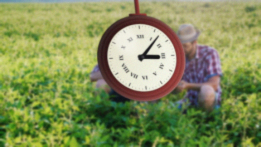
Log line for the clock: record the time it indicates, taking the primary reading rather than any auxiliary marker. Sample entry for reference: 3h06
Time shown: 3h07
